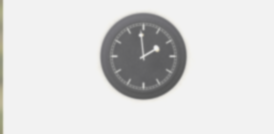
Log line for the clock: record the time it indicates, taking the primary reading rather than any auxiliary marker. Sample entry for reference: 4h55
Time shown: 1h59
